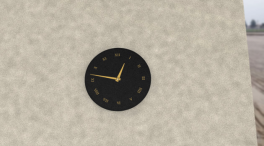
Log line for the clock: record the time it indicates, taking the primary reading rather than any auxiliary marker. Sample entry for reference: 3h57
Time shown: 12h47
